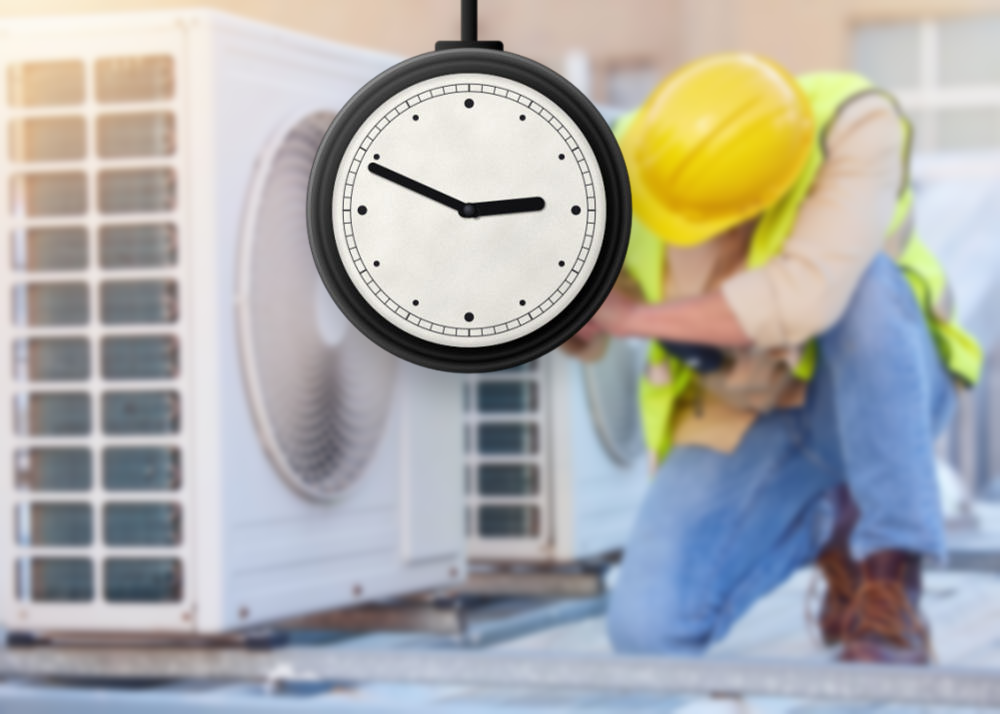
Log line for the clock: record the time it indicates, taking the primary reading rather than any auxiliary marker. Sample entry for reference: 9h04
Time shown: 2h49
